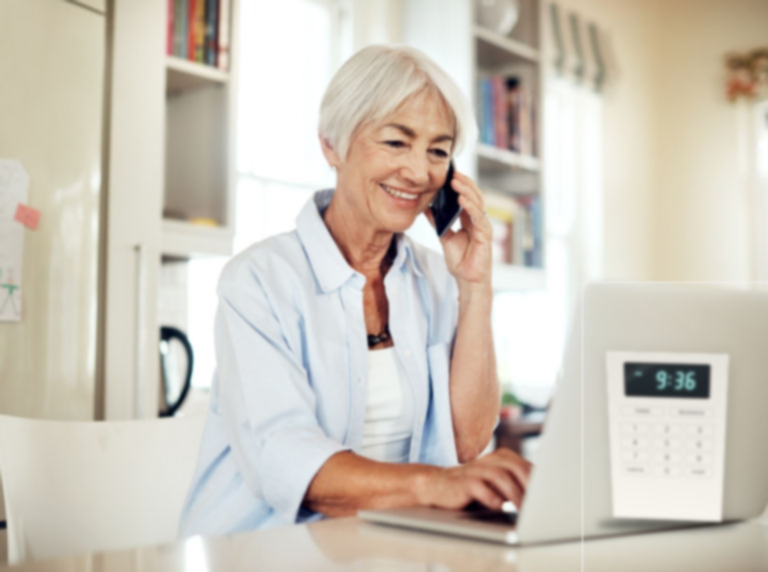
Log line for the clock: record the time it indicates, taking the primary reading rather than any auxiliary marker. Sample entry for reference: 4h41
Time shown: 9h36
